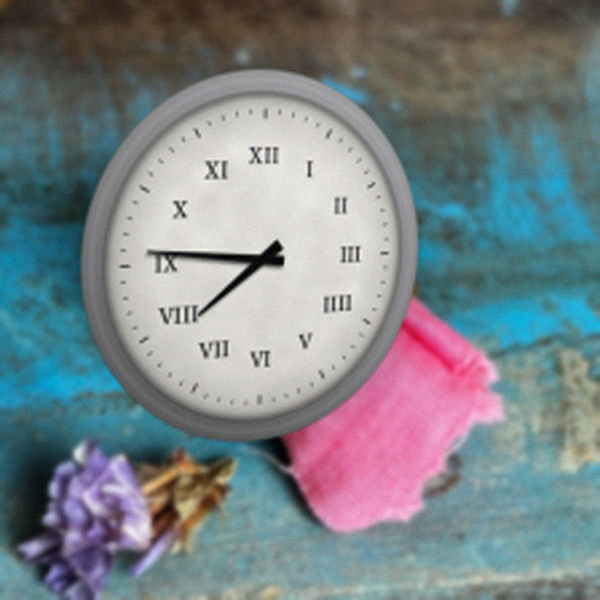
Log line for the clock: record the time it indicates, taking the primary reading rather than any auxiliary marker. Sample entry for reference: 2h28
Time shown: 7h46
